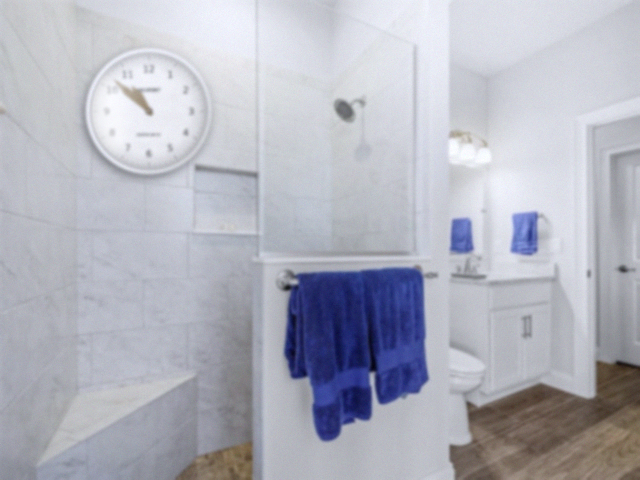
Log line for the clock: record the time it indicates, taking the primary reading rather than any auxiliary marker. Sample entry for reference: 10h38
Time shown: 10h52
